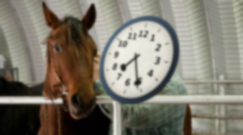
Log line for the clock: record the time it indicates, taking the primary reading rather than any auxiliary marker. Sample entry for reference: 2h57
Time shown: 7h26
